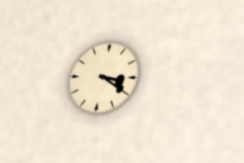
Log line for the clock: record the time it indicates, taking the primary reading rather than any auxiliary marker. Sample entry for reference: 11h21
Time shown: 3h20
